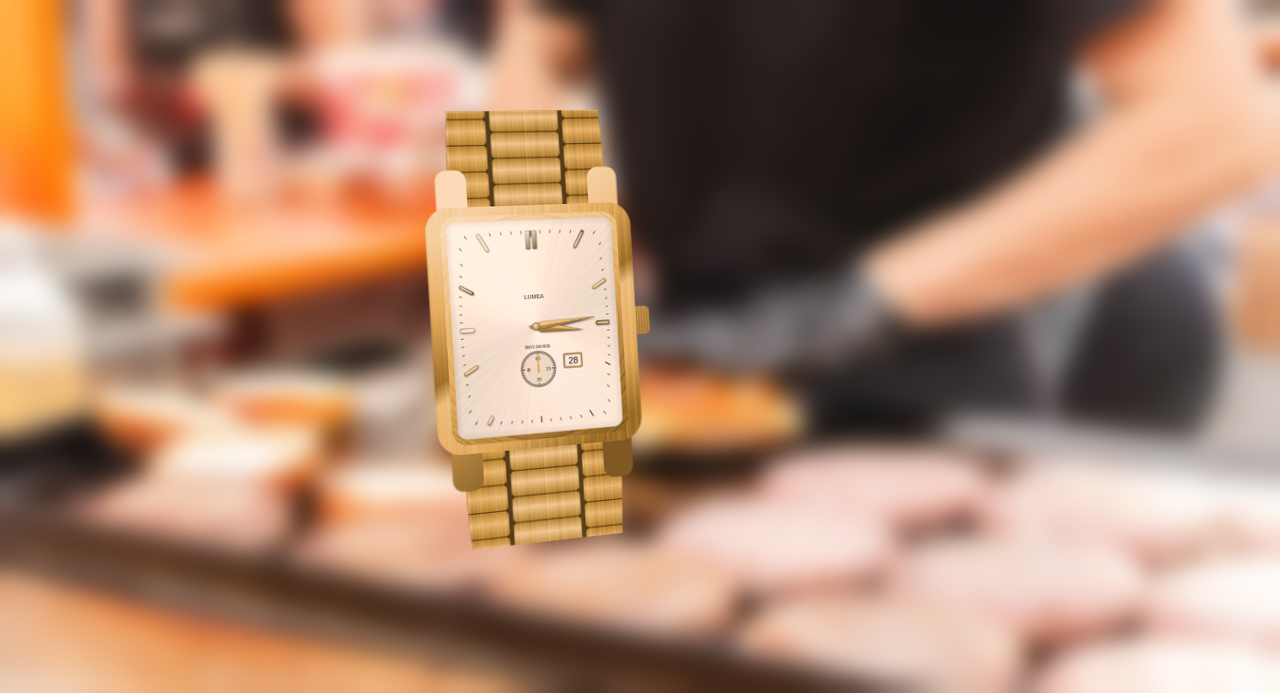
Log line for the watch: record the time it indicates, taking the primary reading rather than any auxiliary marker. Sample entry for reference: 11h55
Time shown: 3h14
